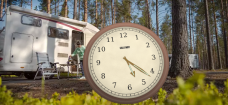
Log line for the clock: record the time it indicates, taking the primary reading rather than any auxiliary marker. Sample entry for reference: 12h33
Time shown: 5h22
